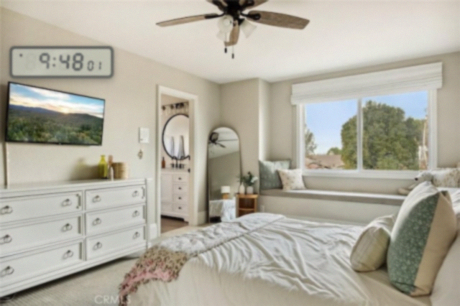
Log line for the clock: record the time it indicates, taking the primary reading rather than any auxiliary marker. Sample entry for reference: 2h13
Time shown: 9h48
